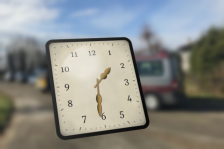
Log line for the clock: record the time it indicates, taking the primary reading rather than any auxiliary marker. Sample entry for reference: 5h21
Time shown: 1h31
